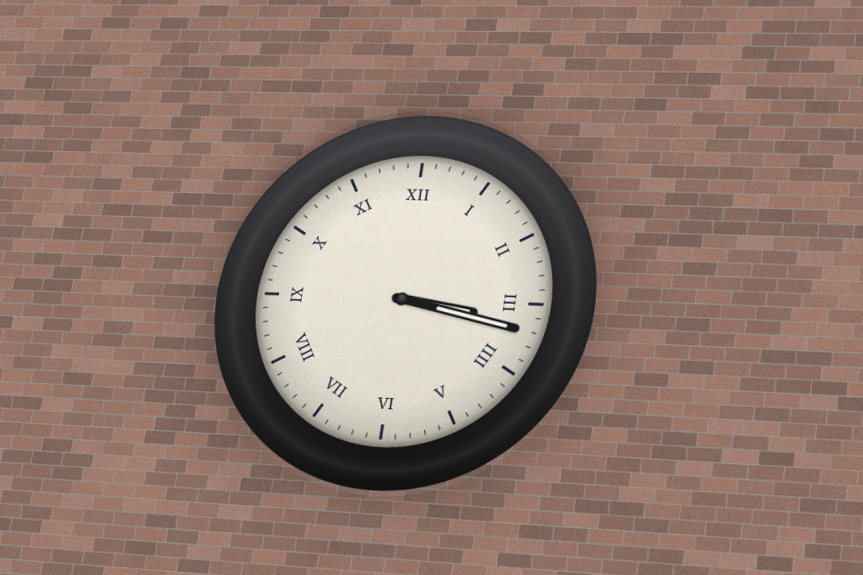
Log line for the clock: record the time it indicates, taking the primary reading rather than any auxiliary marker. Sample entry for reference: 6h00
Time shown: 3h17
